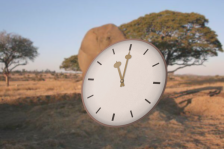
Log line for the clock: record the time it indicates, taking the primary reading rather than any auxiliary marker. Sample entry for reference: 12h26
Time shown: 11h00
